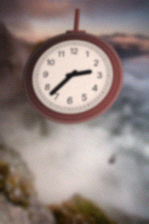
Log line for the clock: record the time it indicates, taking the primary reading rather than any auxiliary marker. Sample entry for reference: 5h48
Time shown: 2h37
